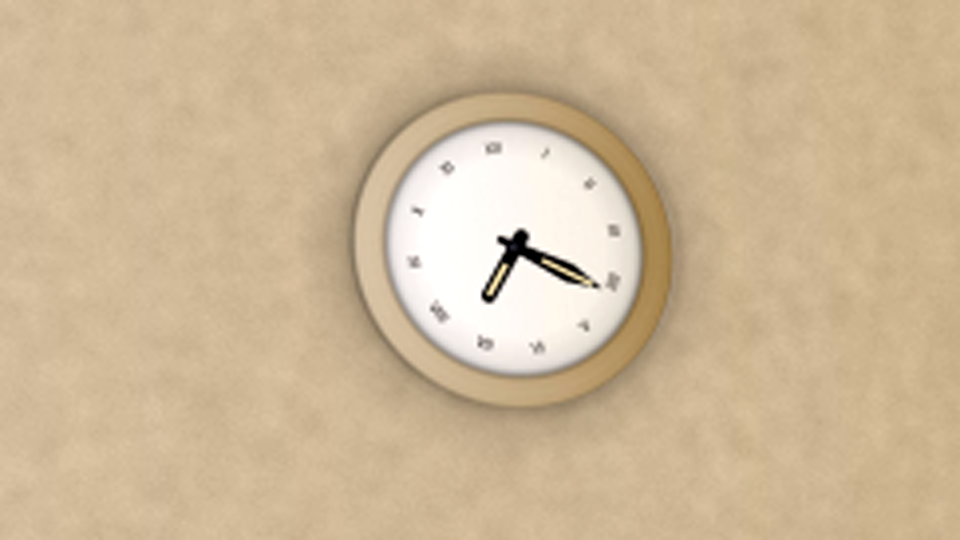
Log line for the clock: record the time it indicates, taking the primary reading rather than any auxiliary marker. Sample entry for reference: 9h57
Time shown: 7h21
